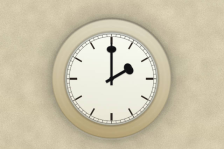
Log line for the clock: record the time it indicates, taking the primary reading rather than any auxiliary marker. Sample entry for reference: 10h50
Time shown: 2h00
